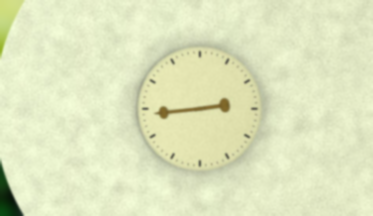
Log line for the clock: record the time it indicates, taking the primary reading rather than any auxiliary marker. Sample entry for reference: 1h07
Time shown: 2h44
